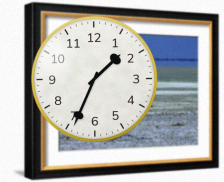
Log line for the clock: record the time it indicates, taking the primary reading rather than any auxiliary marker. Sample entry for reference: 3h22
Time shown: 1h34
